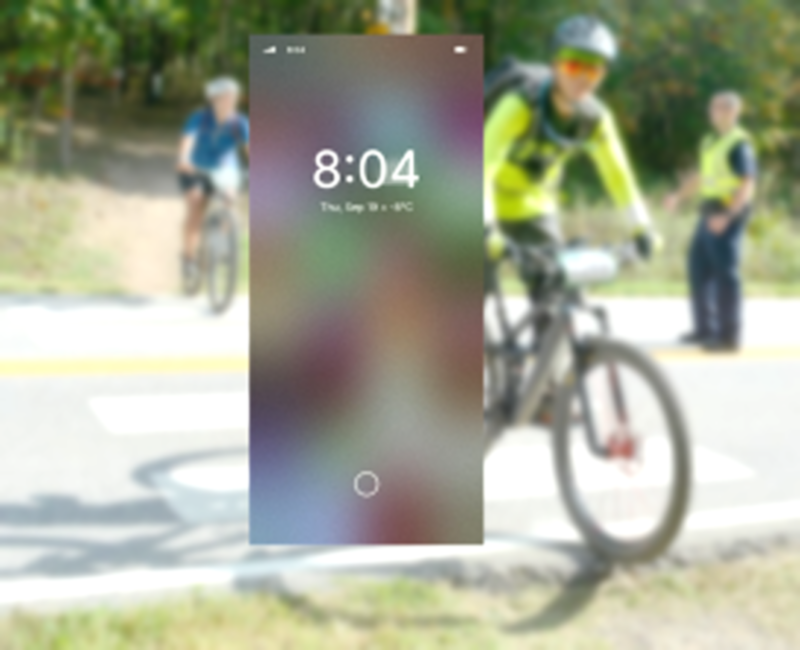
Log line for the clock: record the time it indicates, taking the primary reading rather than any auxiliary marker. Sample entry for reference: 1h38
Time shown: 8h04
